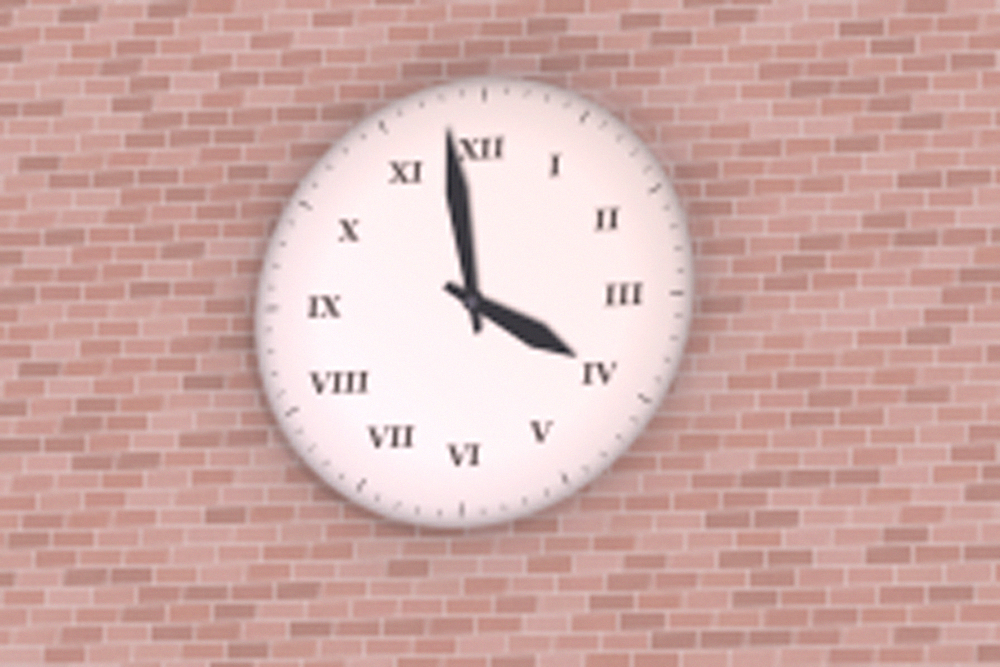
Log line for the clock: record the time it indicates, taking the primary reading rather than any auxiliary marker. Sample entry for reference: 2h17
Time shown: 3h58
